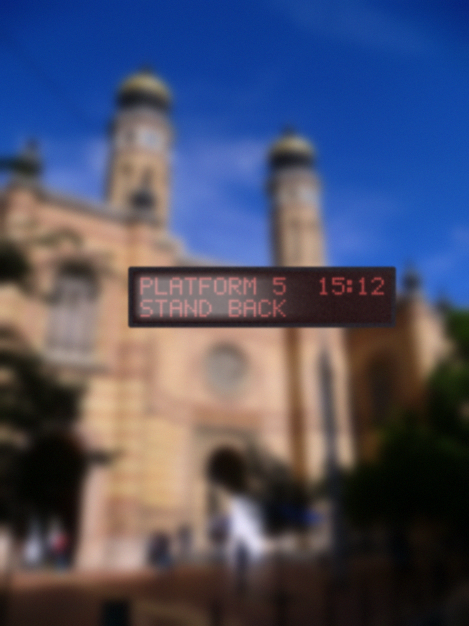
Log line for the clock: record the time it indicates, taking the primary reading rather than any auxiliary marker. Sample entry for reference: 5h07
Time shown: 15h12
